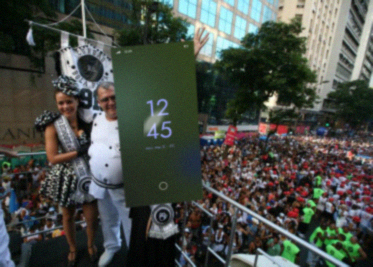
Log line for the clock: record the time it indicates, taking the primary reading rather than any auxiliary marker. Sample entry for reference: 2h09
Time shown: 12h45
